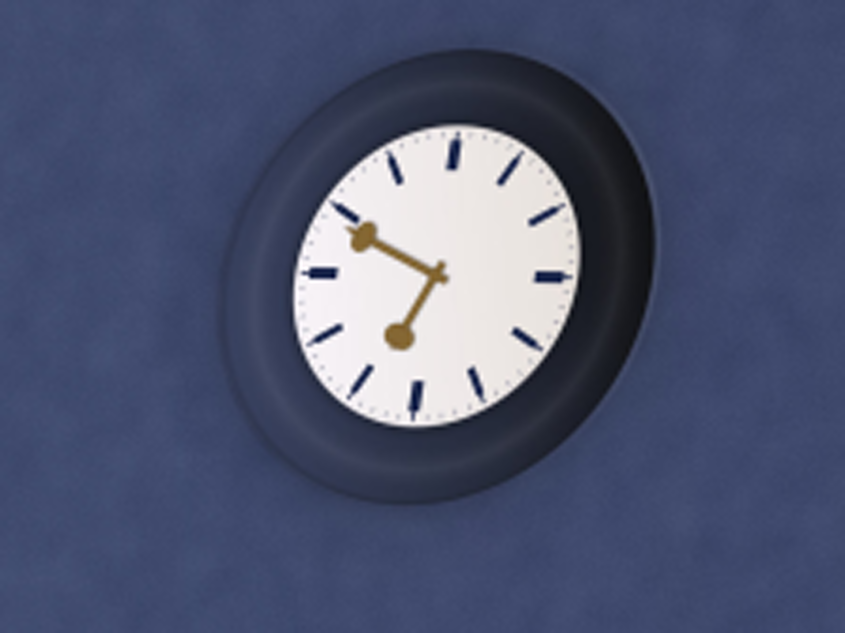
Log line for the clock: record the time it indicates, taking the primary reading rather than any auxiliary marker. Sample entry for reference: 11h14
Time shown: 6h49
